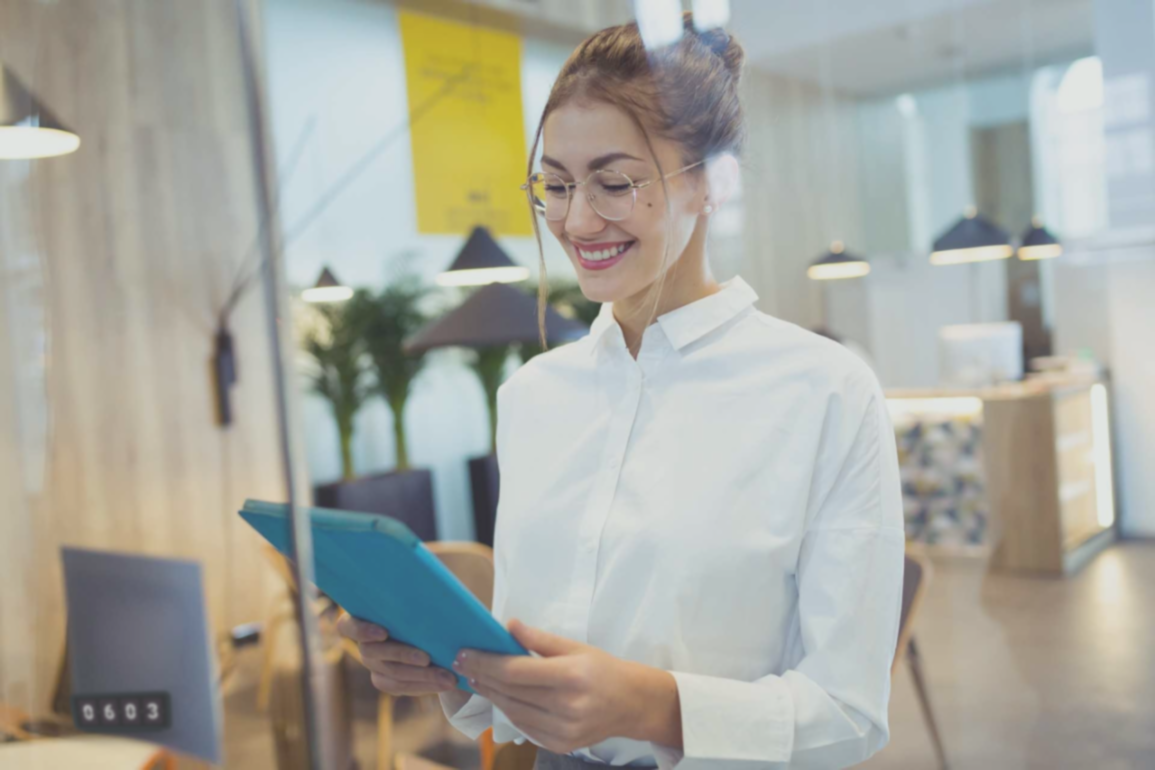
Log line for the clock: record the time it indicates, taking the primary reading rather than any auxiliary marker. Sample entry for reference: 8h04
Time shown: 6h03
